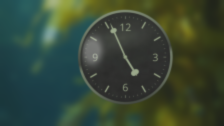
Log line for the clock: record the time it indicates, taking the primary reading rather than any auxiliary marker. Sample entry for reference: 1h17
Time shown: 4h56
